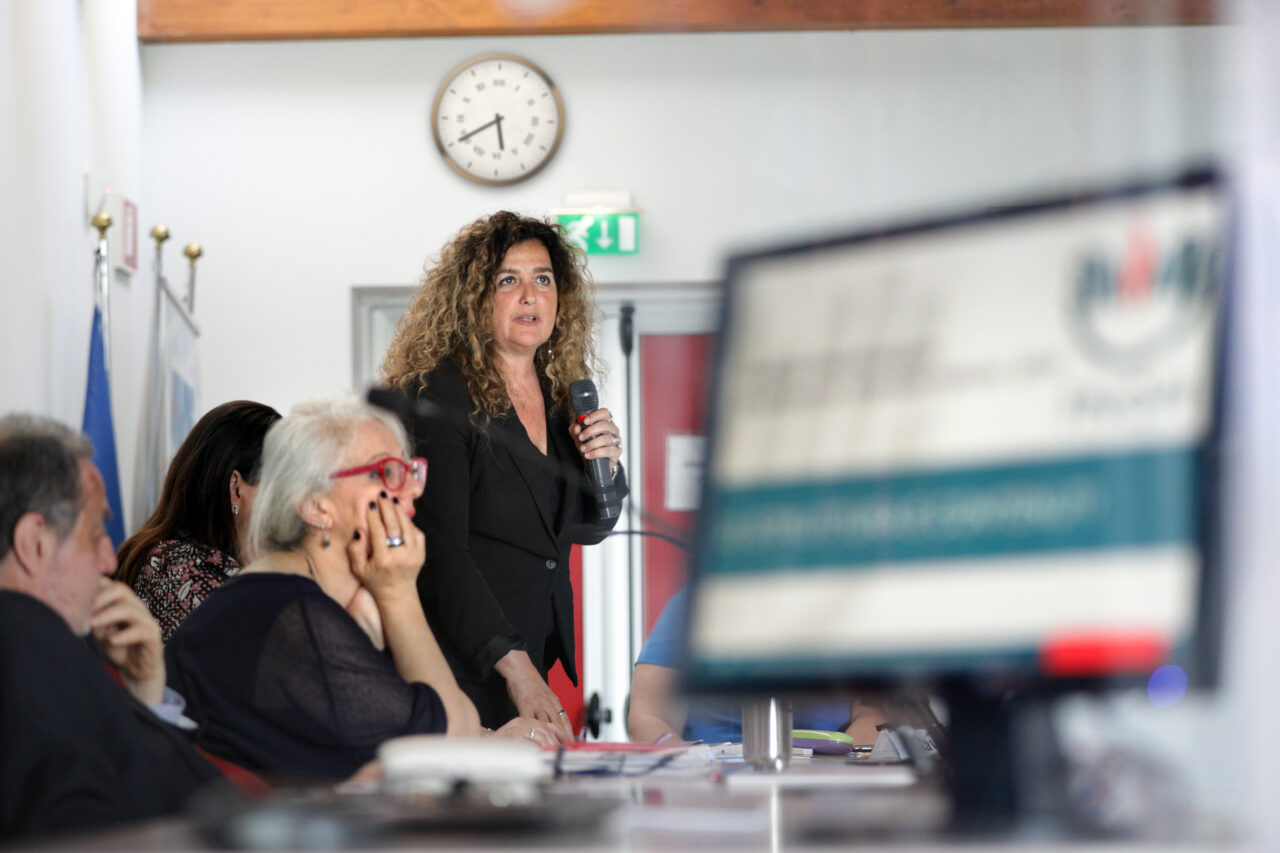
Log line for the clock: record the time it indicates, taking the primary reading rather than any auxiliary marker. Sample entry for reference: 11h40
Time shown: 5h40
